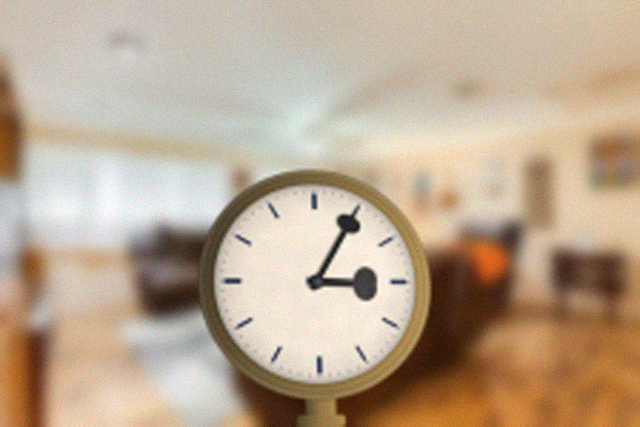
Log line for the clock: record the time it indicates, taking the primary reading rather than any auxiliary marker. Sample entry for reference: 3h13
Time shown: 3h05
